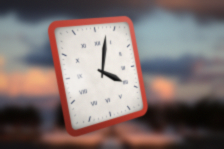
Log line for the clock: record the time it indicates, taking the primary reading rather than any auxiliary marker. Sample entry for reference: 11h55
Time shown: 4h03
